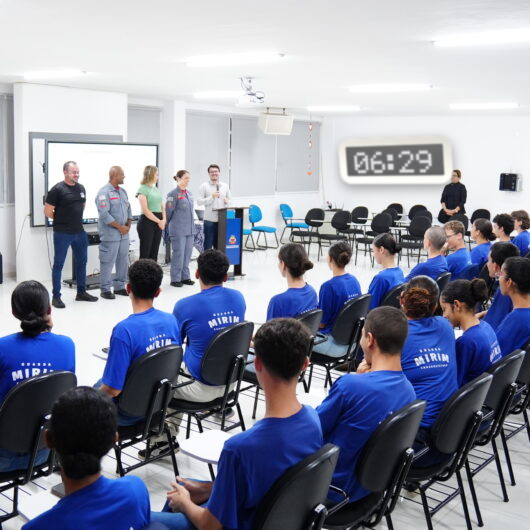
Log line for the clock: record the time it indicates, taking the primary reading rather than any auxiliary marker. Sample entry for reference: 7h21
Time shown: 6h29
